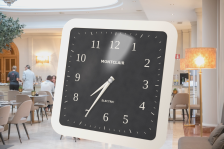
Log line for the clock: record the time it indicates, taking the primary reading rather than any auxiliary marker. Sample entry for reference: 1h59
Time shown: 7h35
